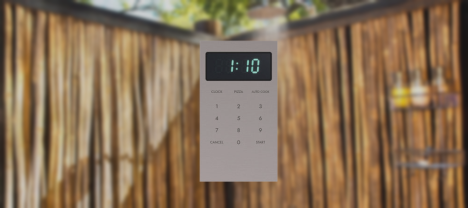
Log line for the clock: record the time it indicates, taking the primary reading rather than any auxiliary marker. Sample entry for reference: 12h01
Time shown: 1h10
